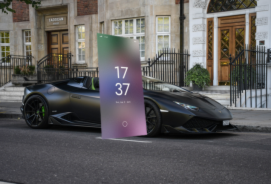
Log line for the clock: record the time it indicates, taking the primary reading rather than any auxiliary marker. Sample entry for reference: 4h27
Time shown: 17h37
